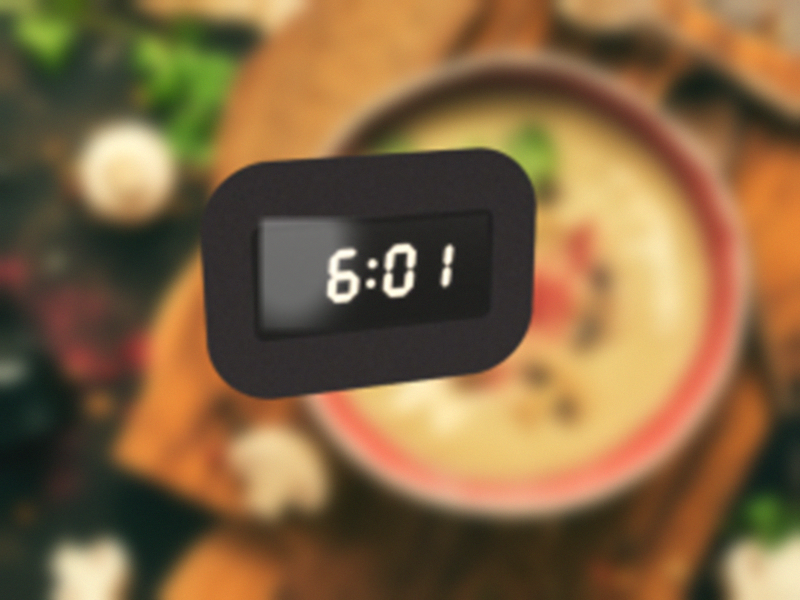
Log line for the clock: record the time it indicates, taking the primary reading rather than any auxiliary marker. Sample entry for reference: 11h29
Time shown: 6h01
